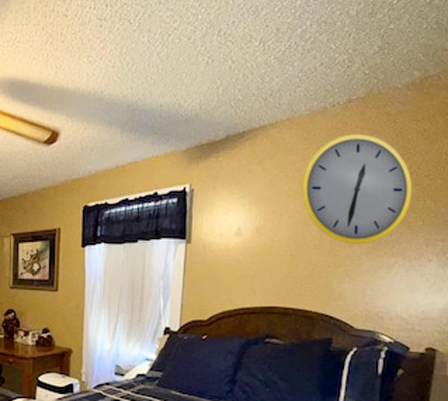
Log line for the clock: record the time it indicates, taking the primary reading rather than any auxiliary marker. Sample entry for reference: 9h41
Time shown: 12h32
